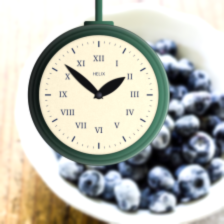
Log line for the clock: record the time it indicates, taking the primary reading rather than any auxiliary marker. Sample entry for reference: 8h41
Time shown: 1h52
